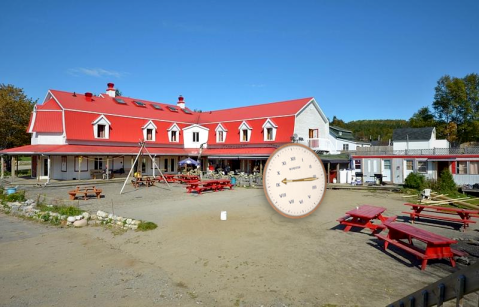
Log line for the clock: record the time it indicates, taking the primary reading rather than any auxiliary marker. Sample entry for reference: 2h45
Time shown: 9h16
